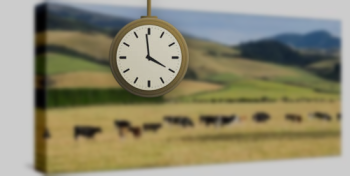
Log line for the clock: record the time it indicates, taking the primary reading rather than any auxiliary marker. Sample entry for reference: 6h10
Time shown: 3h59
